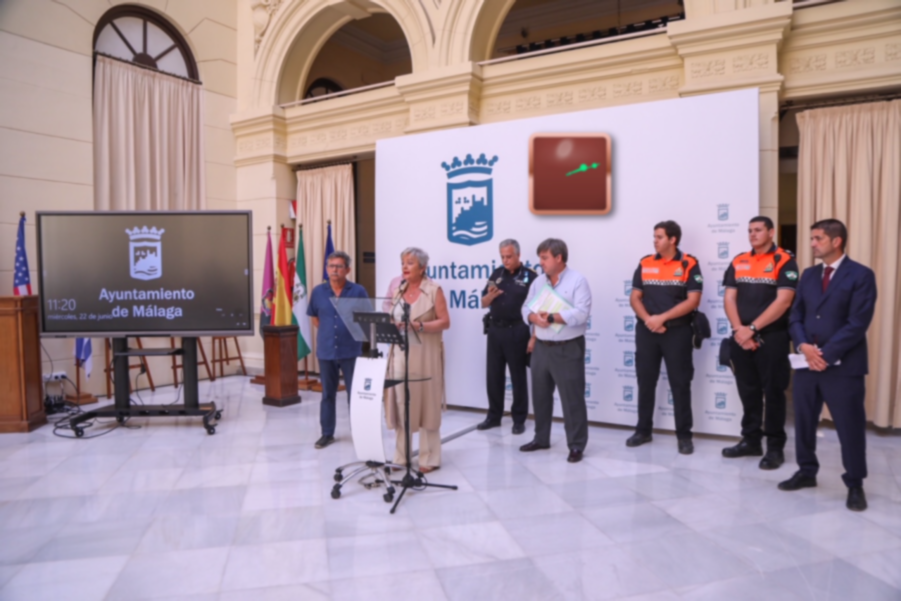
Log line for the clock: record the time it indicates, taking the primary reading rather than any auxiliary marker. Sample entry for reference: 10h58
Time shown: 2h12
